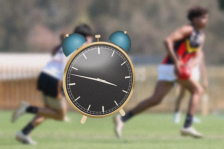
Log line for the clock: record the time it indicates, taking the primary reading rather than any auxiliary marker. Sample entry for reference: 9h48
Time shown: 3h48
